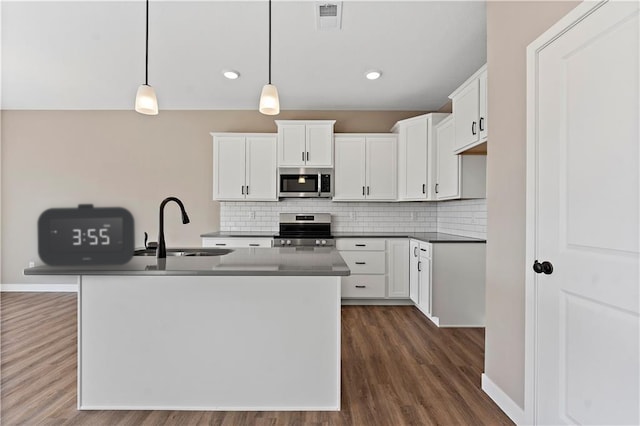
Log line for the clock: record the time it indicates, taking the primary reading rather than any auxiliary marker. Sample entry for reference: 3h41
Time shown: 3h55
